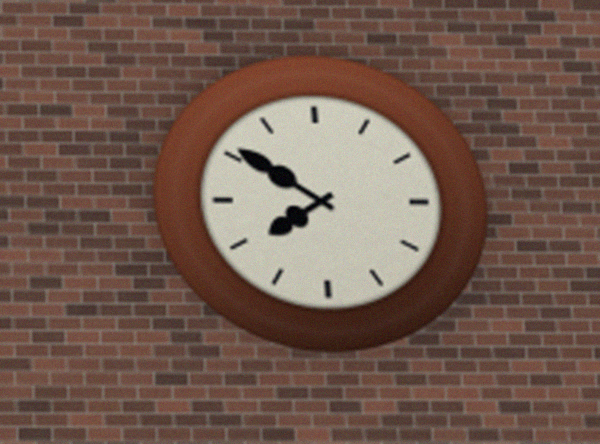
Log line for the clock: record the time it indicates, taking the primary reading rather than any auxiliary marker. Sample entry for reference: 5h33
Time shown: 7h51
